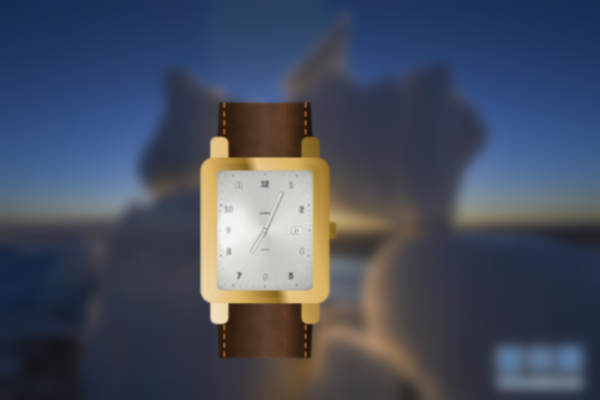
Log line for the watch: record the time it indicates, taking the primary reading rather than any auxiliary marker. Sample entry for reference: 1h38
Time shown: 7h04
